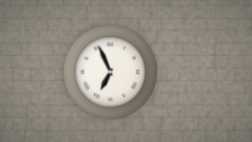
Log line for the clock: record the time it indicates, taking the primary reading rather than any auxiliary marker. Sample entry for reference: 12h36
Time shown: 6h56
